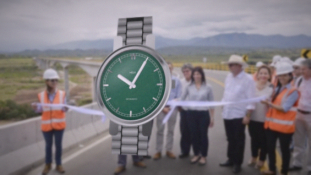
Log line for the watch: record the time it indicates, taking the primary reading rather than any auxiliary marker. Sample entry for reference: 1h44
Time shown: 10h05
